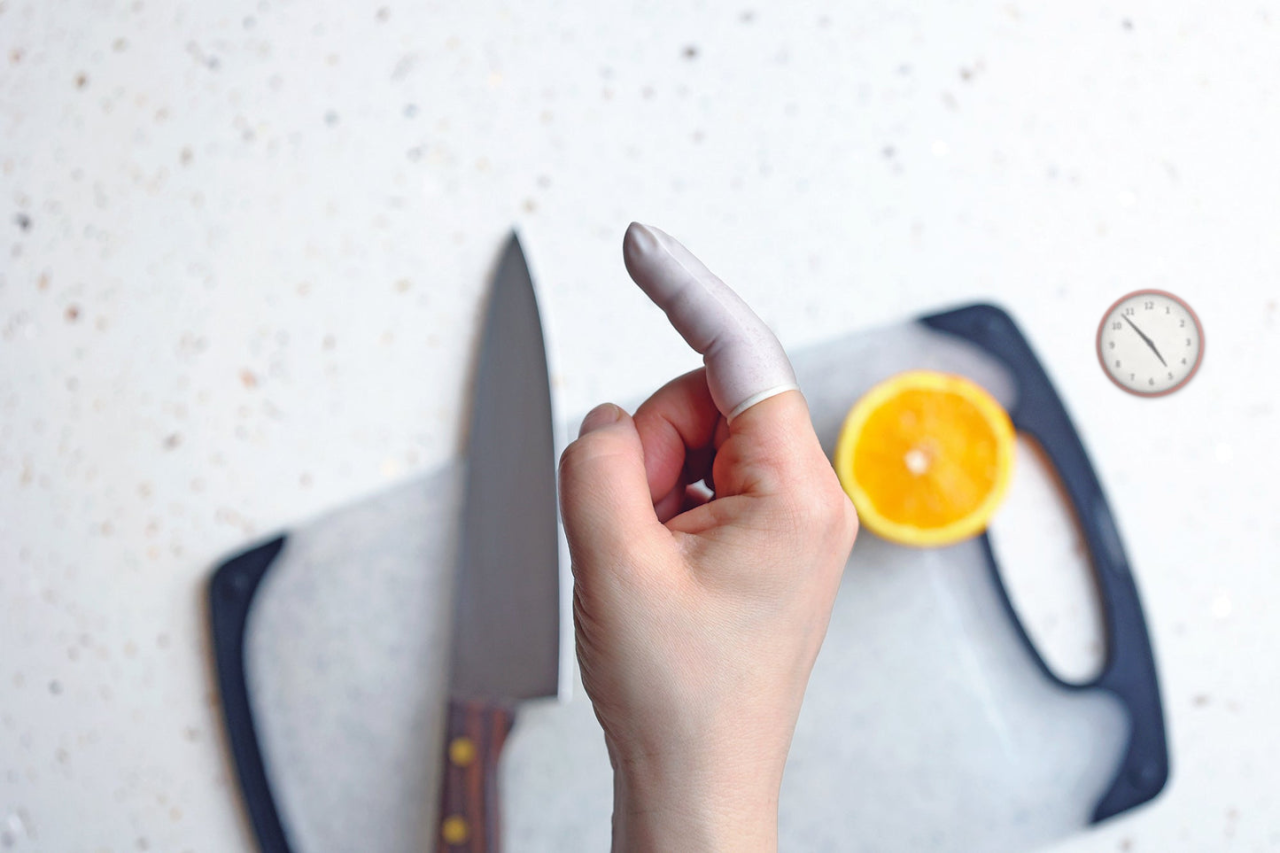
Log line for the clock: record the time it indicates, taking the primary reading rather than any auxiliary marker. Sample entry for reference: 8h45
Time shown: 4h53
